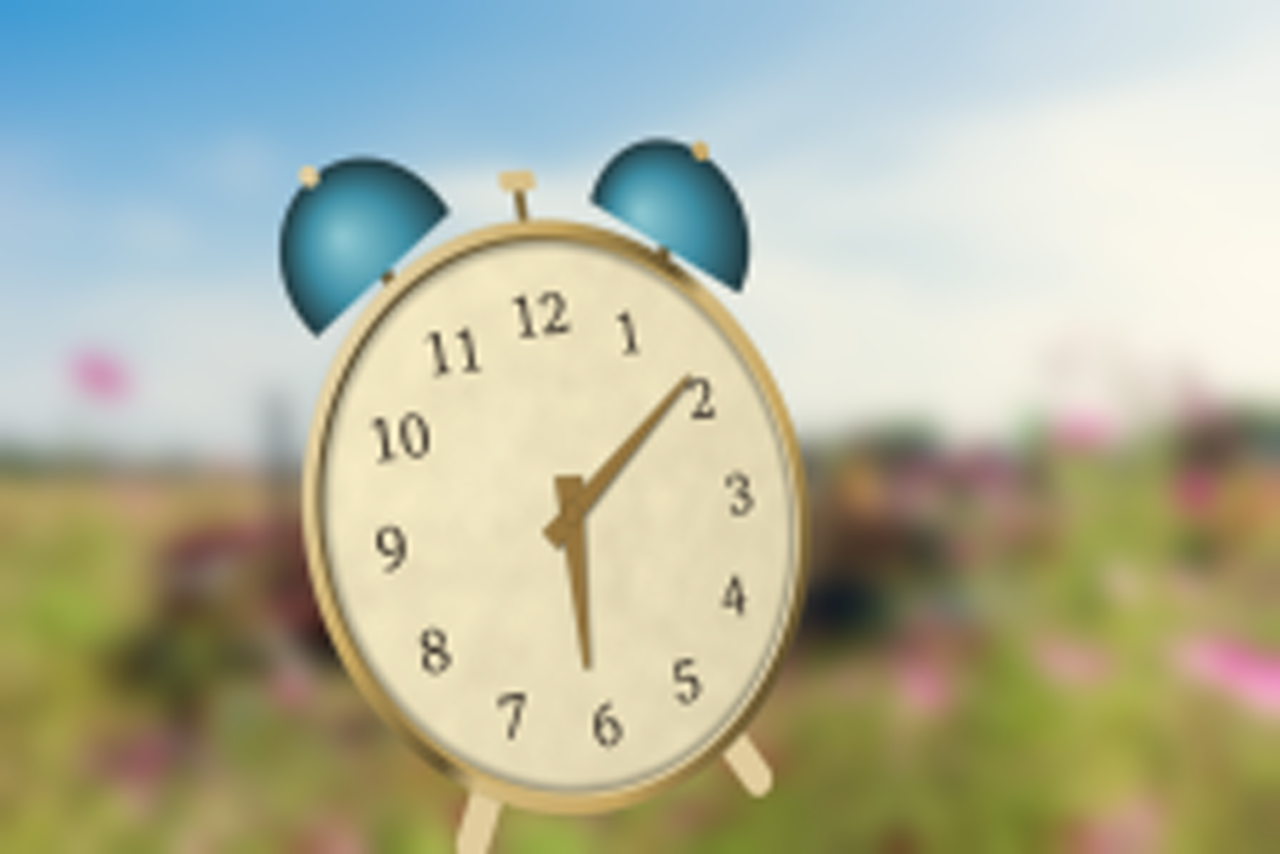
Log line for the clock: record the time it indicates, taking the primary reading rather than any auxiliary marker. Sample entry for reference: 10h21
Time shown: 6h09
